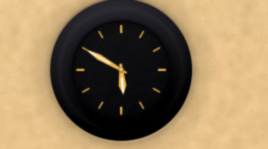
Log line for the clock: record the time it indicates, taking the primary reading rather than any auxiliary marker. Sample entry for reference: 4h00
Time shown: 5h50
